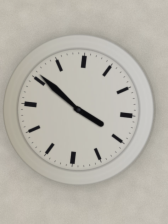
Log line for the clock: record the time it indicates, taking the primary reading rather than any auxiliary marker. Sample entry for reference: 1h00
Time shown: 3h51
